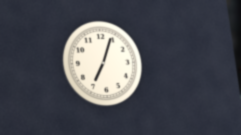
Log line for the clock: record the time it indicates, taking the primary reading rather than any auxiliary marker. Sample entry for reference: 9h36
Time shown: 7h04
